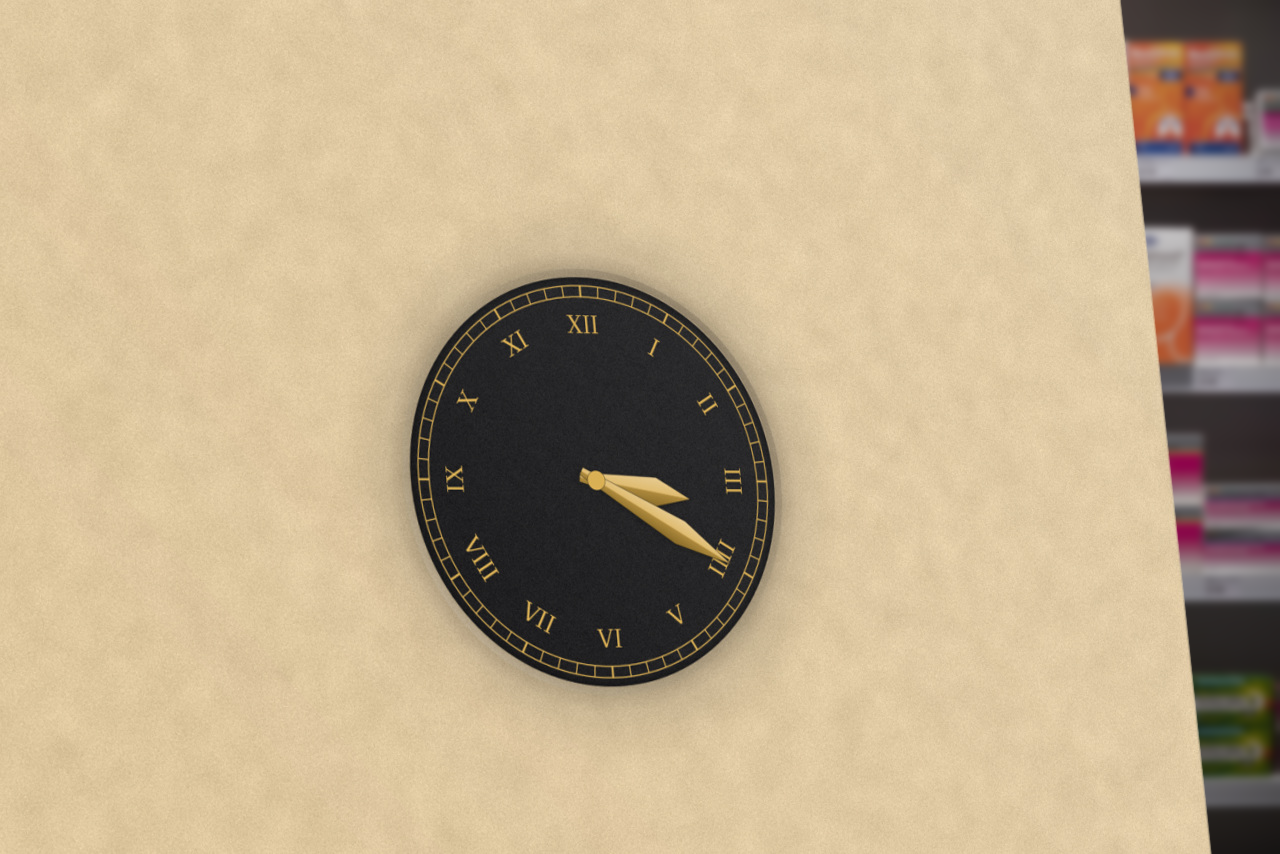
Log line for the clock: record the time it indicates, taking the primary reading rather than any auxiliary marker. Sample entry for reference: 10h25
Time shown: 3h20
